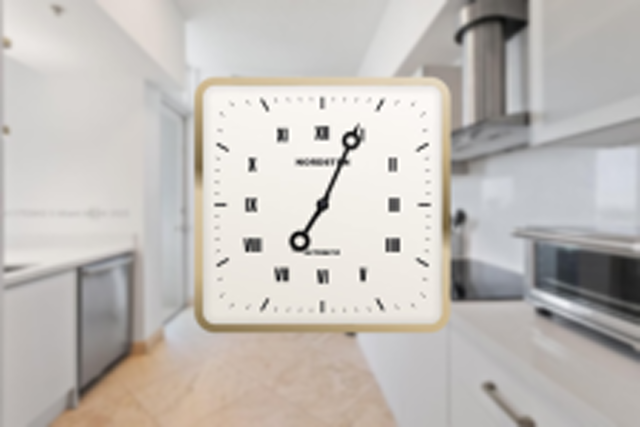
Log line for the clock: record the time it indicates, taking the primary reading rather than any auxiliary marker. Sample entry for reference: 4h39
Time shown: 7h04
